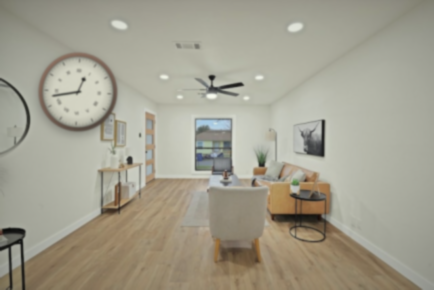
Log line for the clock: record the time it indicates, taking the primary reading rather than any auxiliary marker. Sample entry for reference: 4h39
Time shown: 12h43
